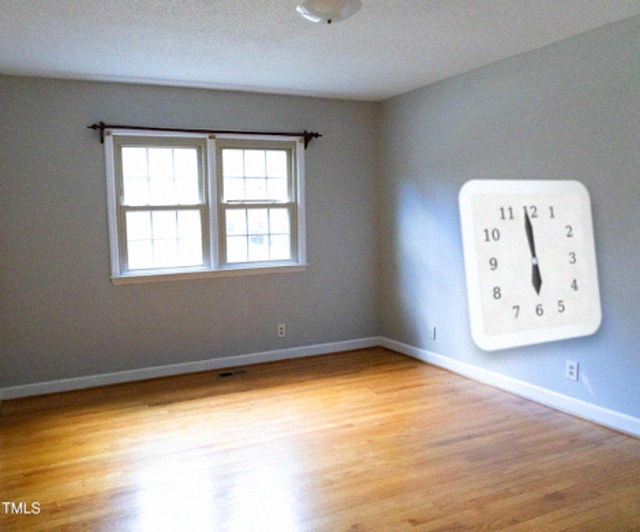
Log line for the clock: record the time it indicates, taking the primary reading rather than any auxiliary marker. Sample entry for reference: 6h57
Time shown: 5h59
